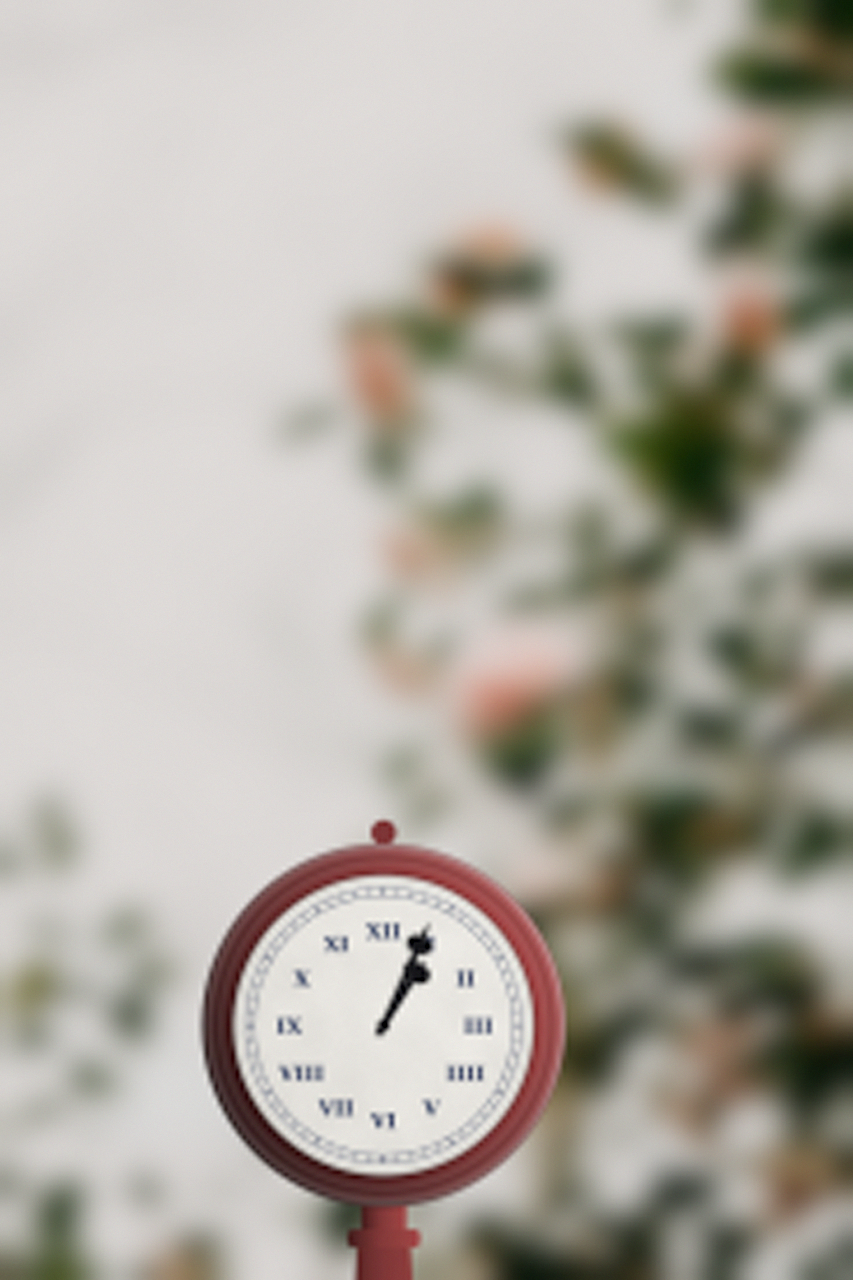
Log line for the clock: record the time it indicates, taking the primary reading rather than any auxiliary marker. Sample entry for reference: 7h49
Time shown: 1h04
